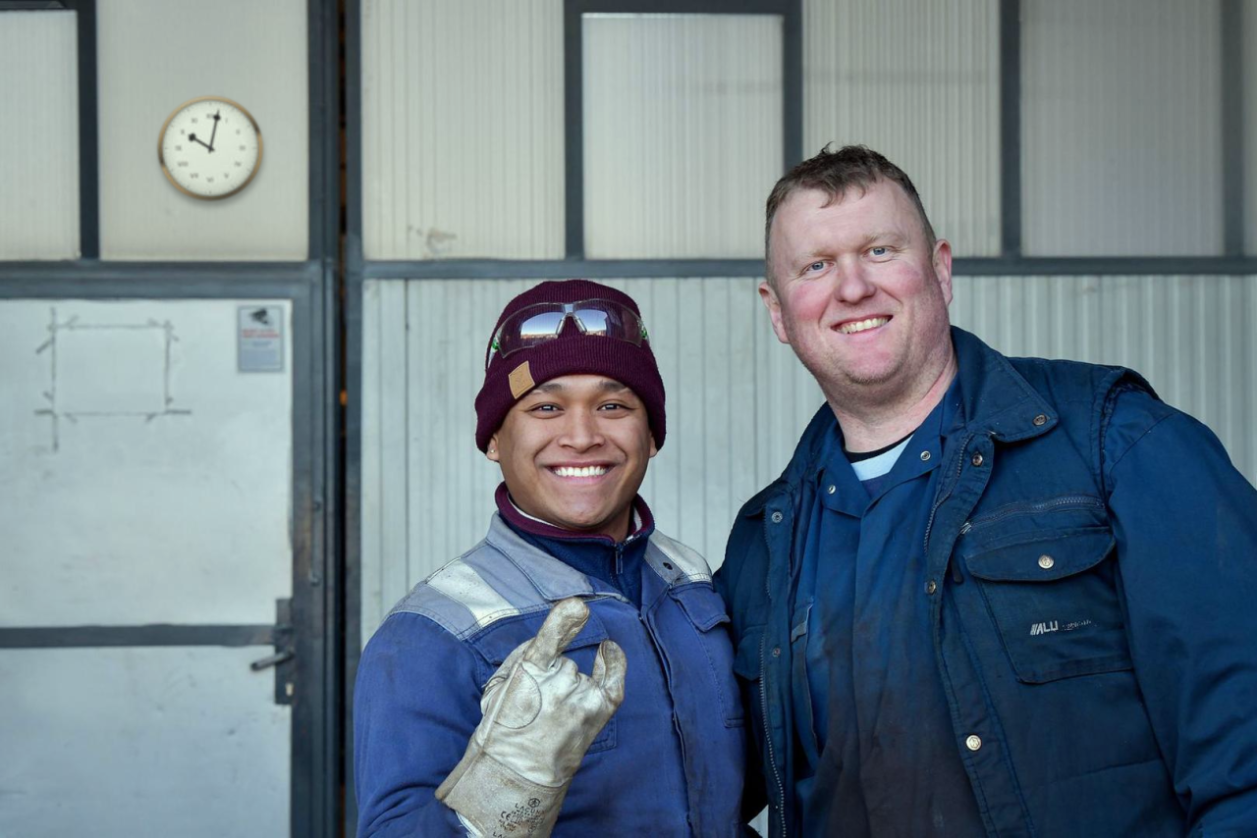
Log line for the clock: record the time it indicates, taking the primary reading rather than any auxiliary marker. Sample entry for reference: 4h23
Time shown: 10h02
